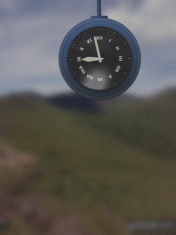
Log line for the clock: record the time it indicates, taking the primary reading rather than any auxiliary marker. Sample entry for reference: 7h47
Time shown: 8h58
